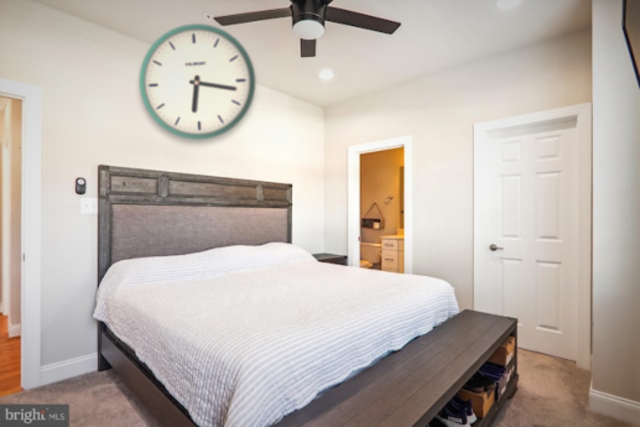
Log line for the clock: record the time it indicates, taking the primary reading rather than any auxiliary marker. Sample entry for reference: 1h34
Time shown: 6h17
